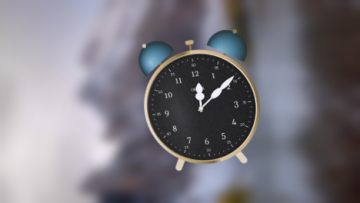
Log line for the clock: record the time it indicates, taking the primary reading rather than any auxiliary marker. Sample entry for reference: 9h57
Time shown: 12h09
